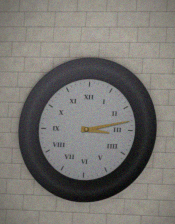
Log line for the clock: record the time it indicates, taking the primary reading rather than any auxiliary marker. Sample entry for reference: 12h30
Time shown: 3h13
